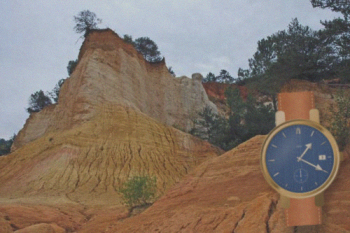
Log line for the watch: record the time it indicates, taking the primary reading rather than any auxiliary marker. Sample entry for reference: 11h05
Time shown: 1h20
